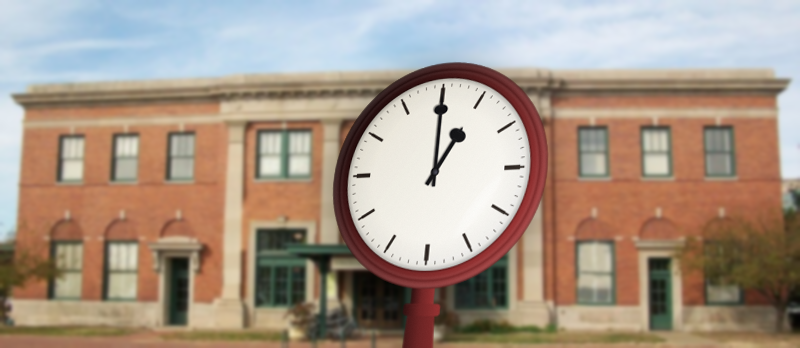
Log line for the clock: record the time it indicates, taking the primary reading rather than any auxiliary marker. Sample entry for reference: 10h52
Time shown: 1h00
